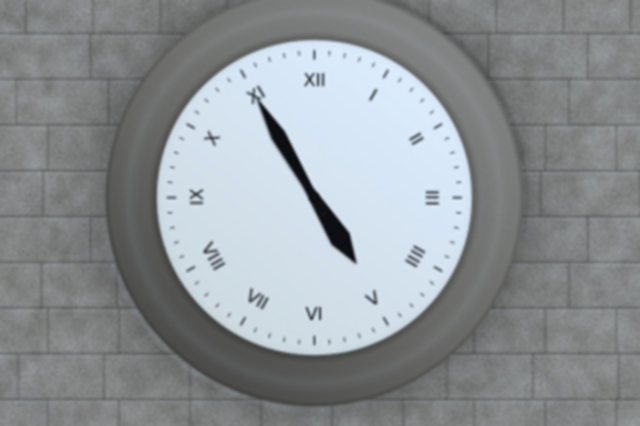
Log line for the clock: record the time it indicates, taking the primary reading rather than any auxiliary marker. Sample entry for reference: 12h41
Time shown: 4h55
